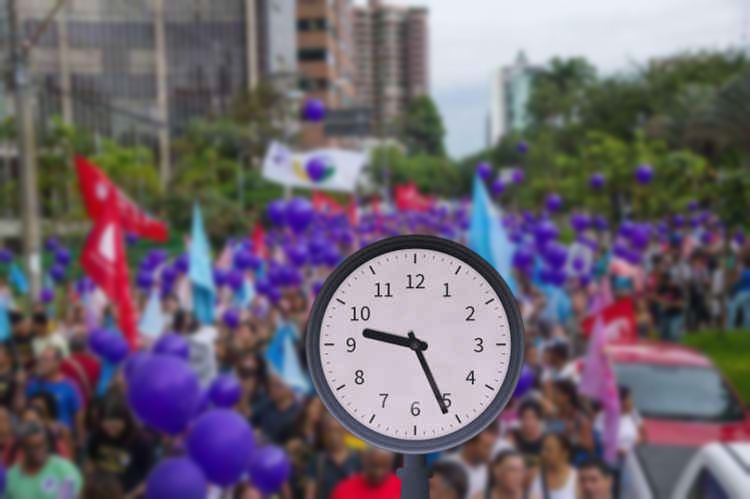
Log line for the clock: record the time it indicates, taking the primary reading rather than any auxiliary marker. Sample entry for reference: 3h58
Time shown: 9h26
